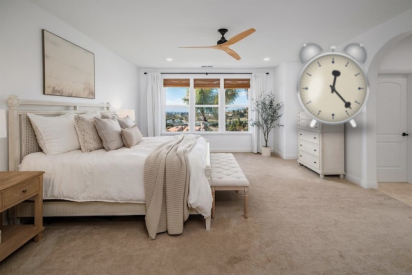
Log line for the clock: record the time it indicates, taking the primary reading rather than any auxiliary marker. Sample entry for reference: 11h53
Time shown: 12h23
